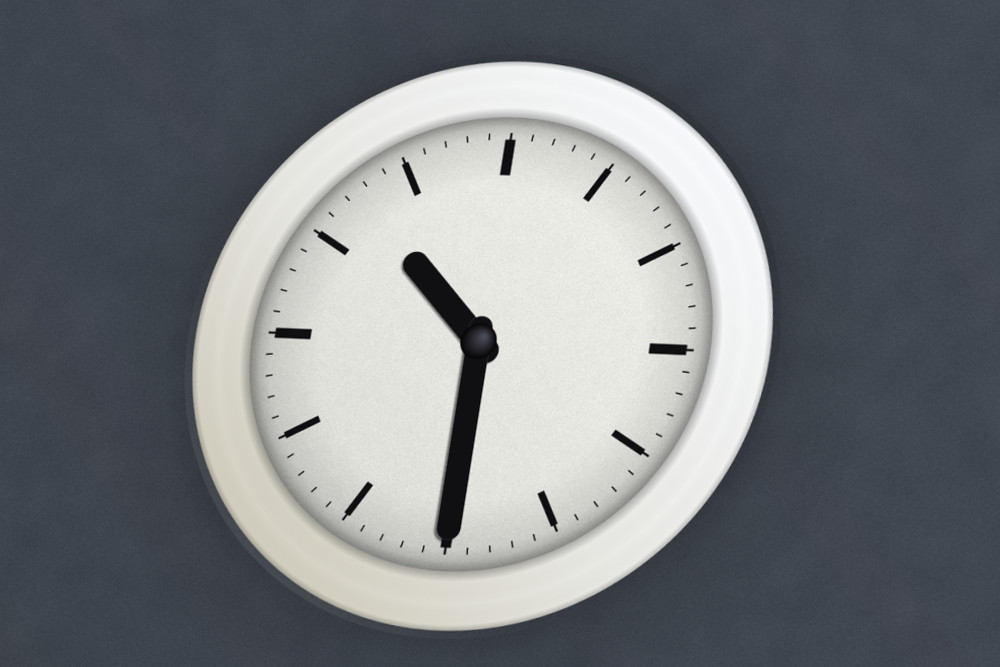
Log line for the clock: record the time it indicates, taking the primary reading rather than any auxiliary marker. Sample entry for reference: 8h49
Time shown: 10h30
